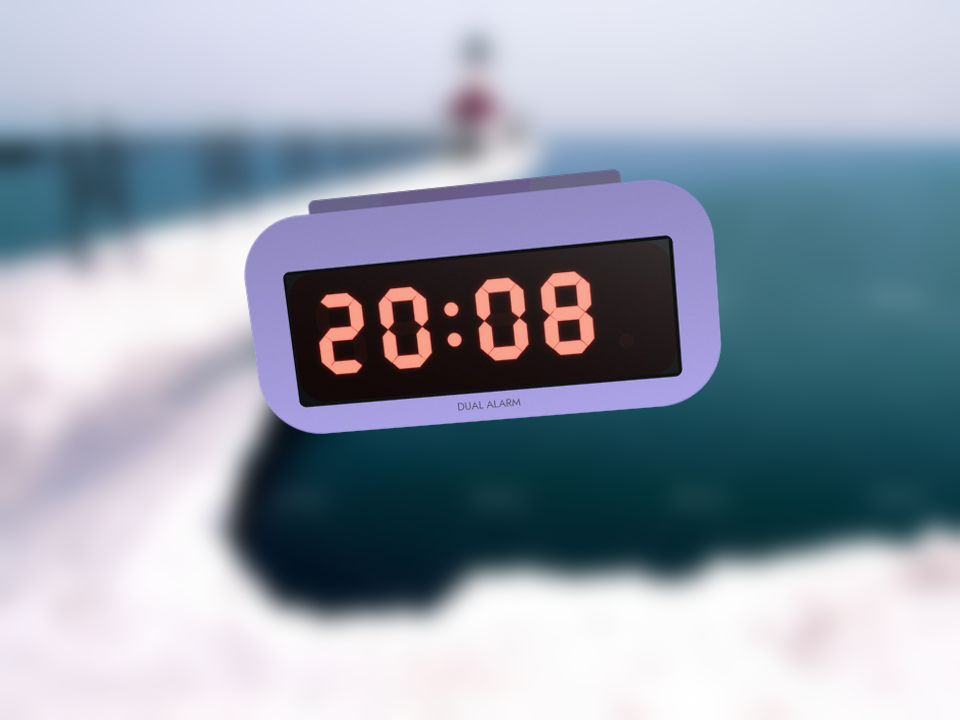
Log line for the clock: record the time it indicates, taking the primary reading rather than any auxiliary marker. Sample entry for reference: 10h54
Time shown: 20h08
